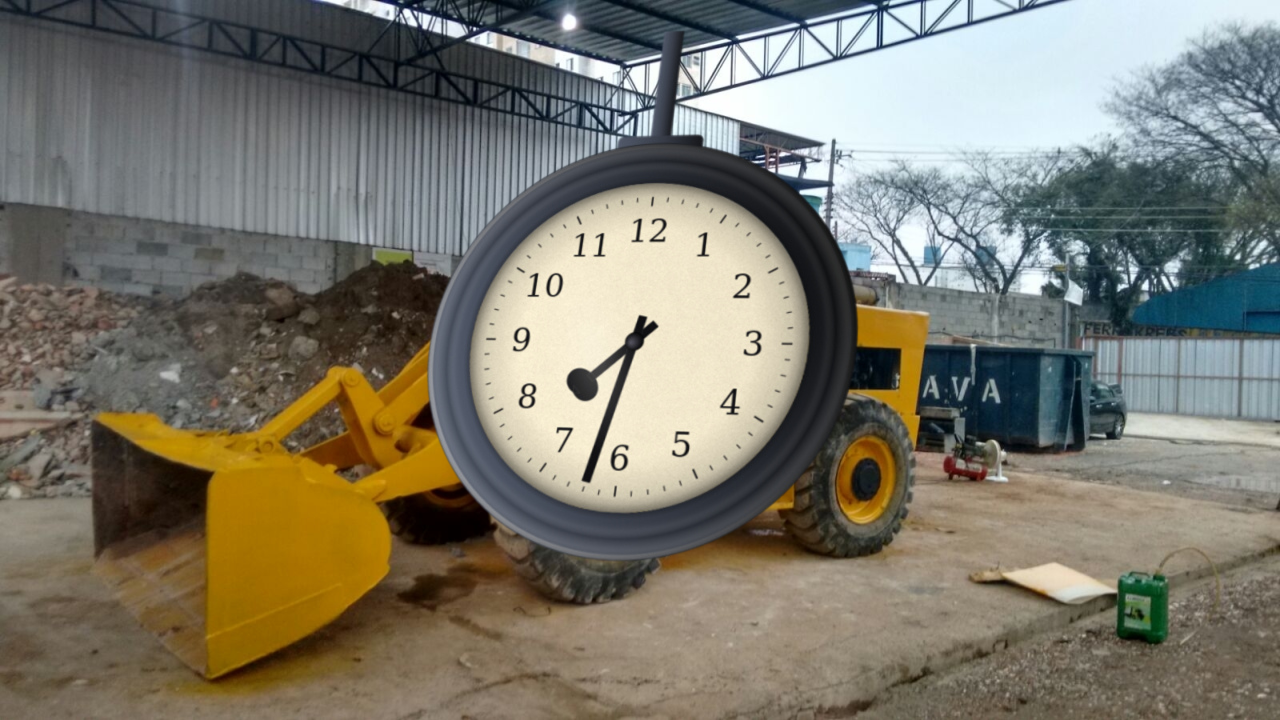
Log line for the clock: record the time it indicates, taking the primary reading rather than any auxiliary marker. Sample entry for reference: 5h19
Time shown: 7h32
